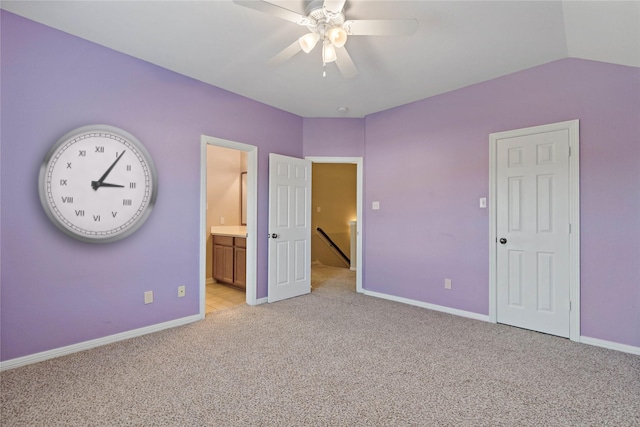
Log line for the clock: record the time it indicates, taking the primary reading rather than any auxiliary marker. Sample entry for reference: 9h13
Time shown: 3h06
